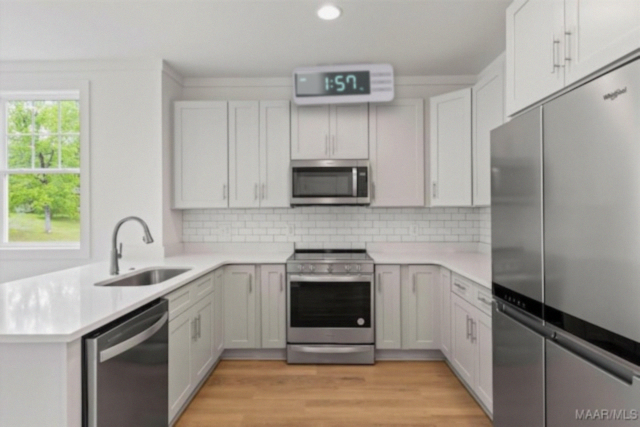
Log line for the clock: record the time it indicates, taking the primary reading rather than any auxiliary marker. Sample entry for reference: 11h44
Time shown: 1h57
